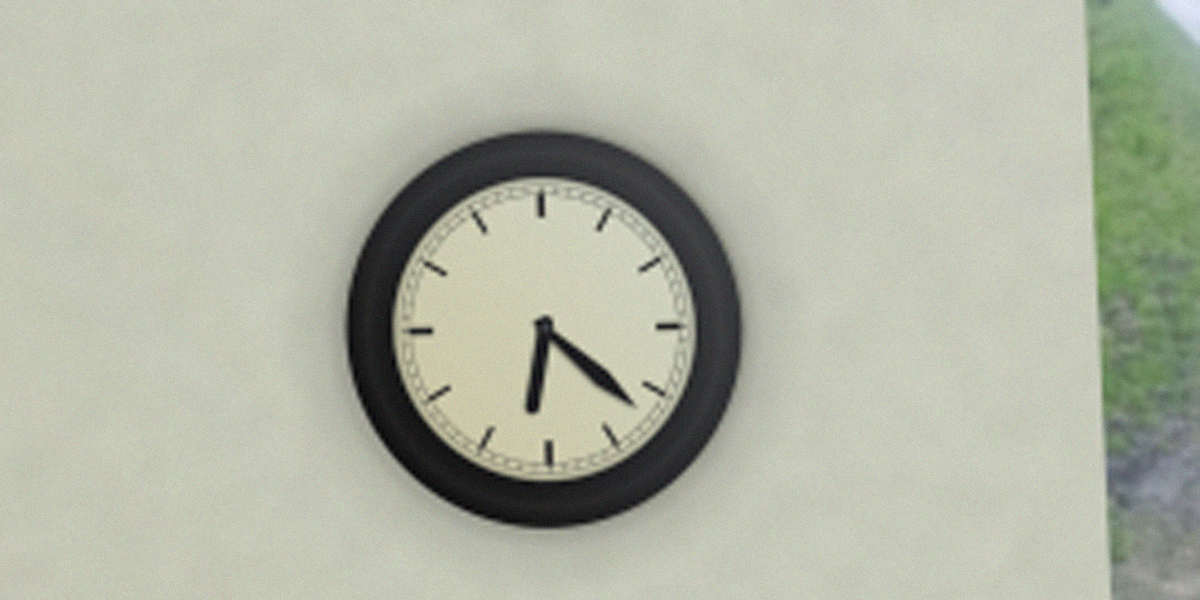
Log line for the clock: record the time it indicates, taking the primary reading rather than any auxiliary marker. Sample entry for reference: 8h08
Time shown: 6h22
